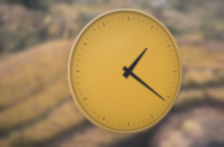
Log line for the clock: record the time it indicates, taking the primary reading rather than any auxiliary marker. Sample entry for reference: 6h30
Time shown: 1h21
